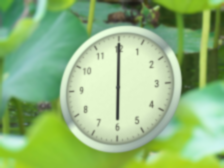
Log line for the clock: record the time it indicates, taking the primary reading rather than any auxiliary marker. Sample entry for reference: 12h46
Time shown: 6h00
